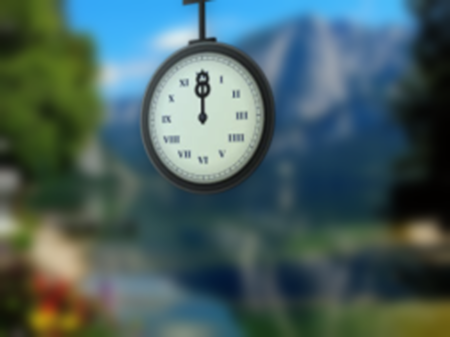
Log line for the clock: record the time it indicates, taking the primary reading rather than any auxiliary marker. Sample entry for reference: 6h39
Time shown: 12h00
